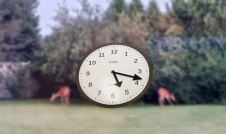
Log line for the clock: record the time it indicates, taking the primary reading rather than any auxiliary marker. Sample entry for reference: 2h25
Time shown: 5h18
